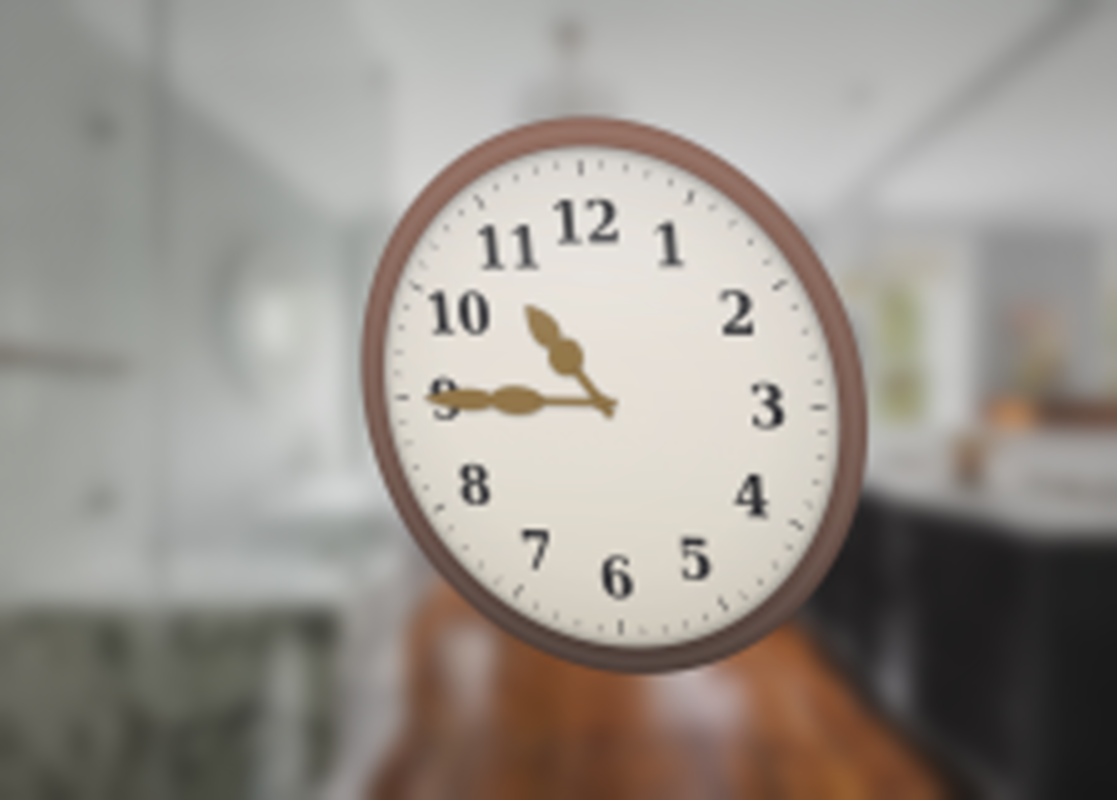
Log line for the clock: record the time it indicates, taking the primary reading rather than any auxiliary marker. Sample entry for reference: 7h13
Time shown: 10h45
